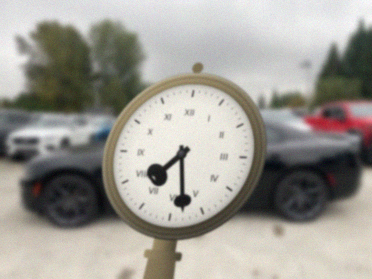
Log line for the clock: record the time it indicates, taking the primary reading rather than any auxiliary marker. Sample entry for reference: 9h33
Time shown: 7h28
